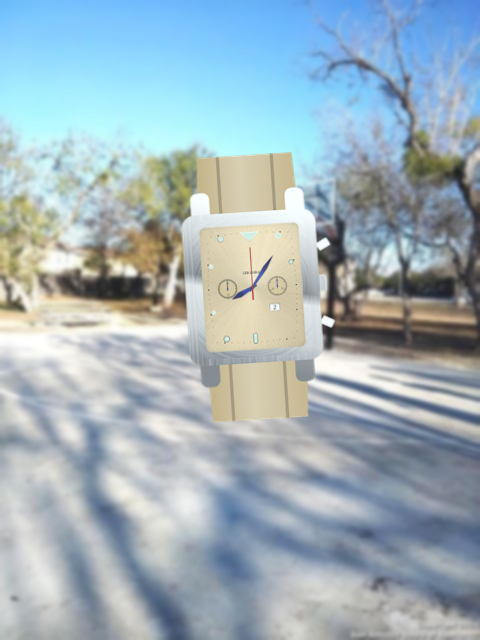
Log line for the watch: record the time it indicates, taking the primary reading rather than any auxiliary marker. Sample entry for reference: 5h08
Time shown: 8h06
